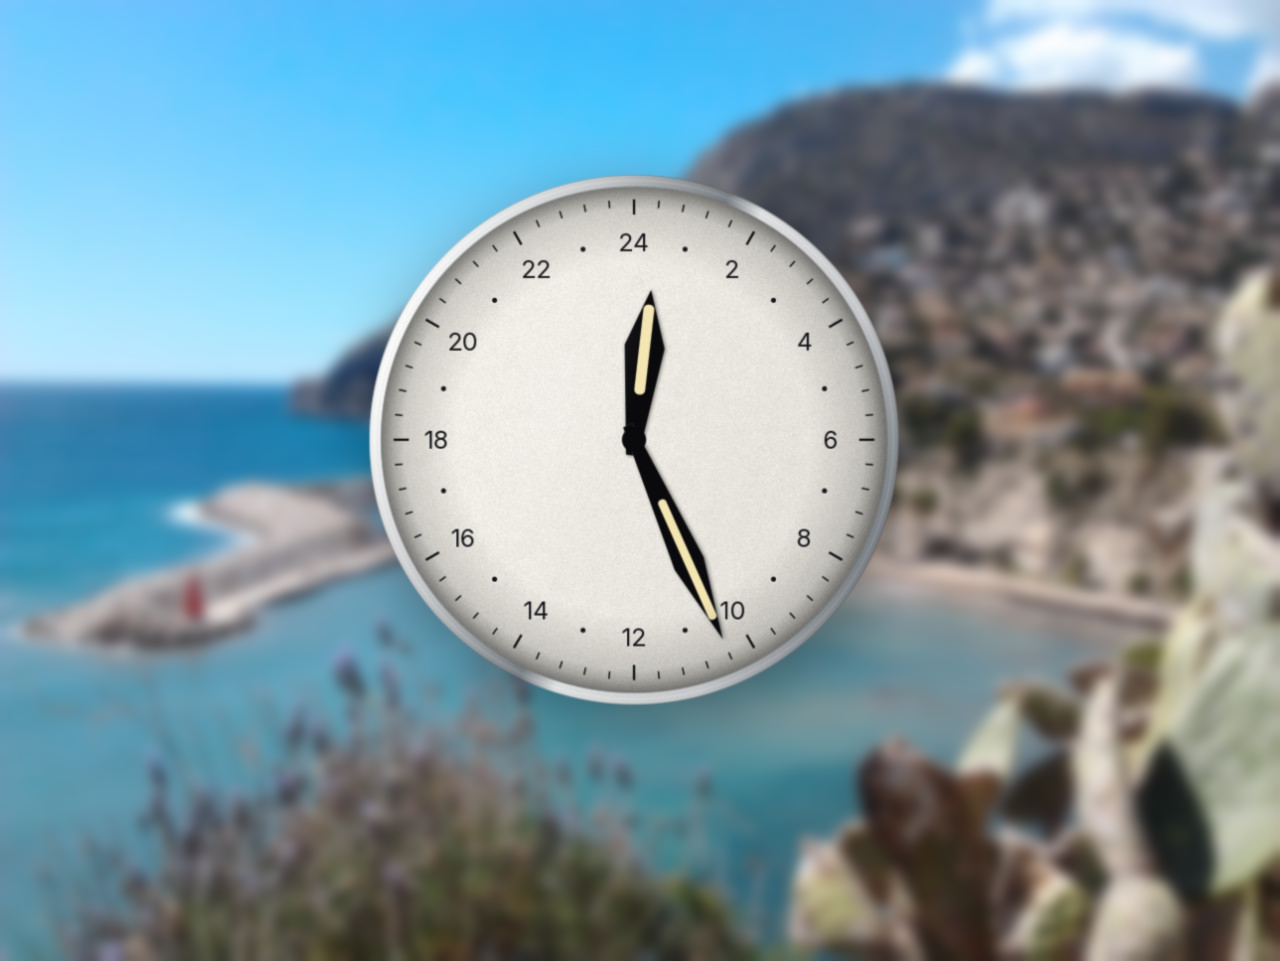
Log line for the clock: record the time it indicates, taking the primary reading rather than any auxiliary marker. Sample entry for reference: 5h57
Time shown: 0h26
